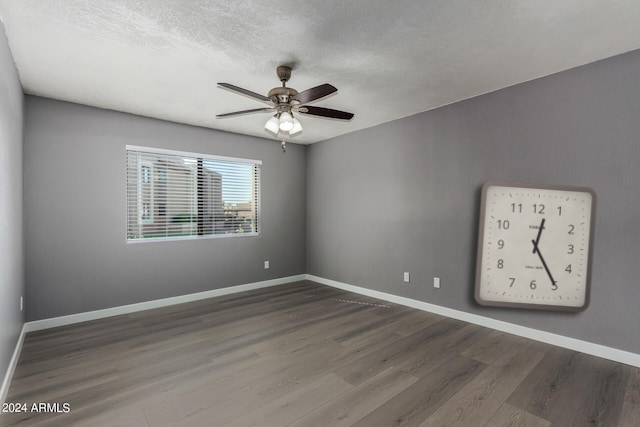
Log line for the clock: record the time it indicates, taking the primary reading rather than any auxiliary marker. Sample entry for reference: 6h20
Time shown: 12h25
